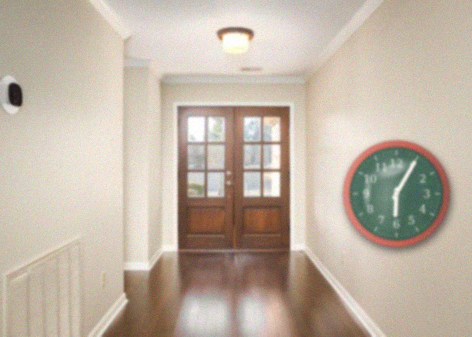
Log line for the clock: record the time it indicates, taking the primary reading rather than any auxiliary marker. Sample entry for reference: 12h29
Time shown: 6h05
